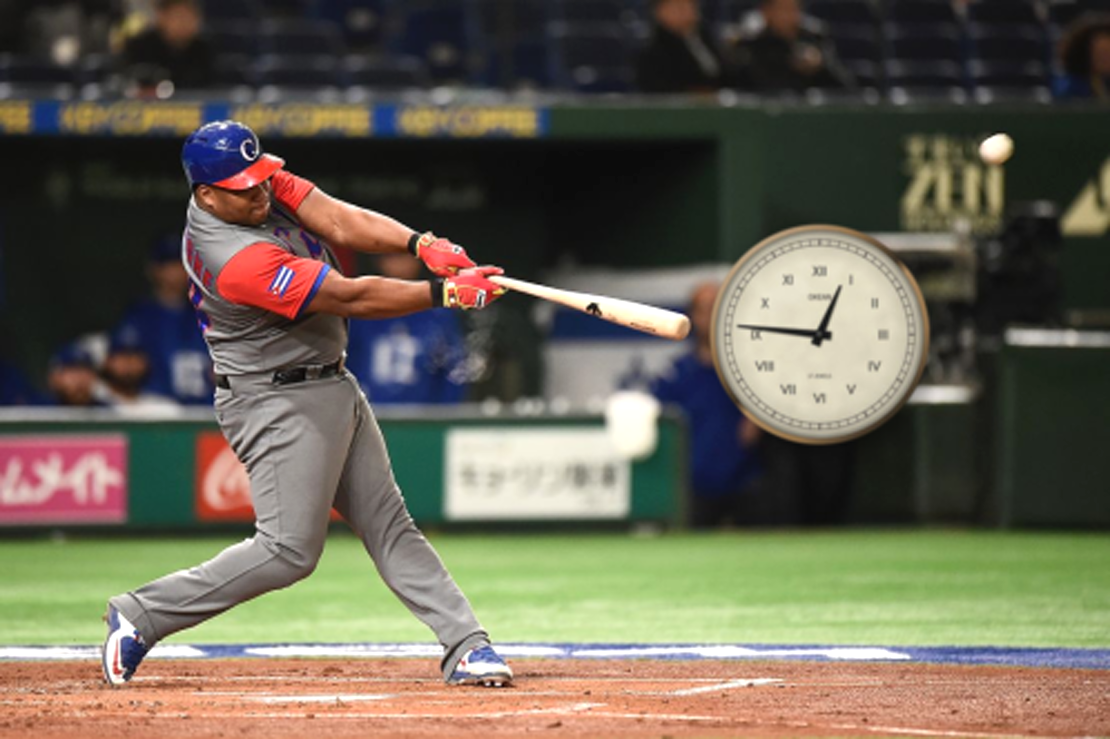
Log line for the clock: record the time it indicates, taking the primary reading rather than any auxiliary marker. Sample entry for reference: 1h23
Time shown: 12h46
